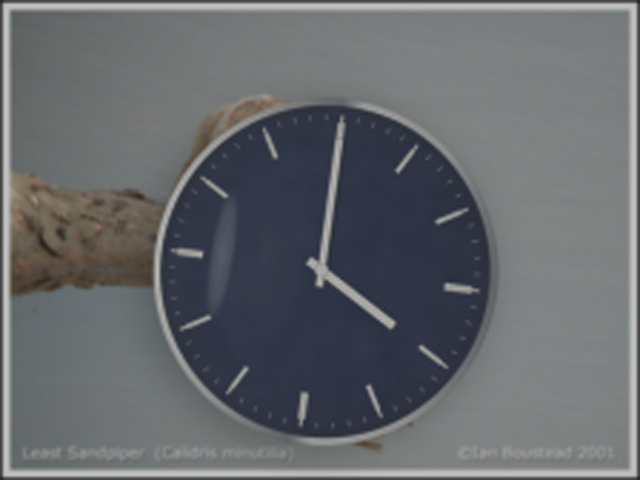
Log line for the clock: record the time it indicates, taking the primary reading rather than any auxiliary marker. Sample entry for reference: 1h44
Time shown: 4h00
